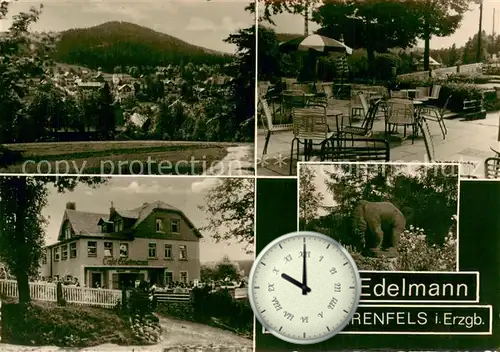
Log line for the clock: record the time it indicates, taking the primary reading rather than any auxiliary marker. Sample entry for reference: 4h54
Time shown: 10h00
